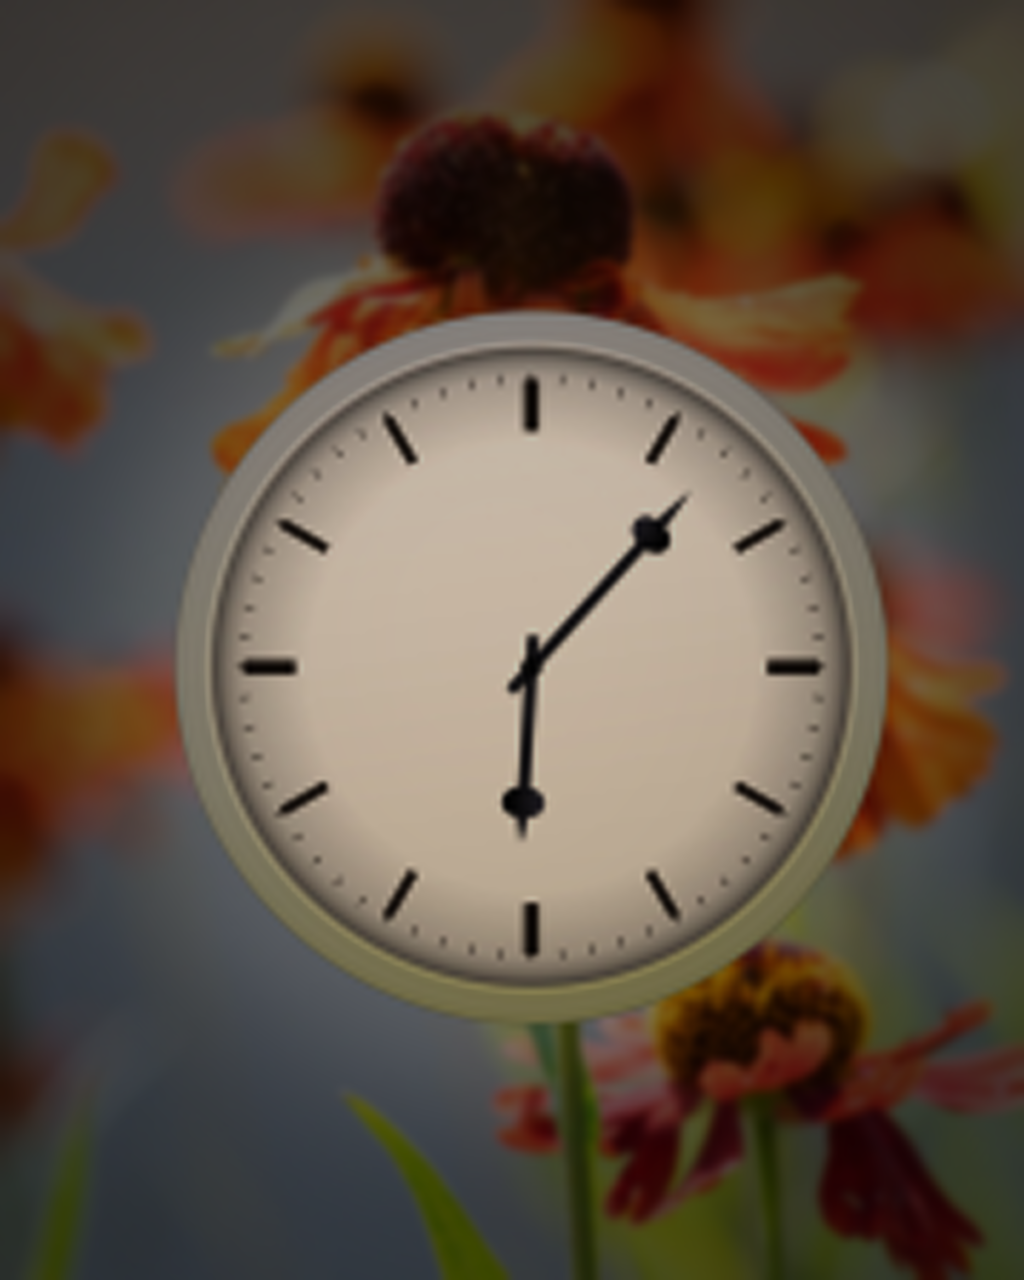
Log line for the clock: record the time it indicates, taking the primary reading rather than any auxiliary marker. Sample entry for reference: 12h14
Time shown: 6h07
